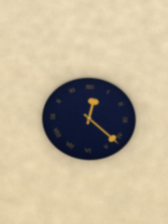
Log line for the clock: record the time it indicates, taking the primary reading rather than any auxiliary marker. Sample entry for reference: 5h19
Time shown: 12h22
